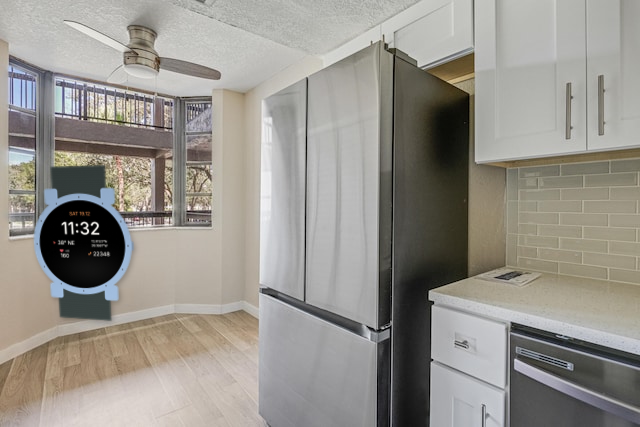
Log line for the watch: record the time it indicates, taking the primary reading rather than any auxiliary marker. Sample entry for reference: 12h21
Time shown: 11h32
